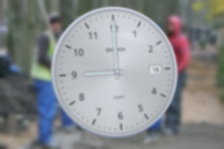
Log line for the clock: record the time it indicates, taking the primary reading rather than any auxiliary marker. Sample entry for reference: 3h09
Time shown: 9h00
